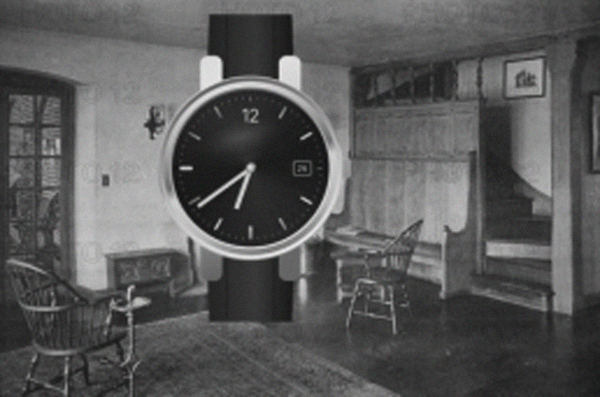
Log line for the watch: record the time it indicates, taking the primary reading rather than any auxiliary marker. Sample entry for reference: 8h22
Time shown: 6h39
